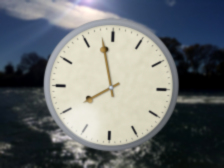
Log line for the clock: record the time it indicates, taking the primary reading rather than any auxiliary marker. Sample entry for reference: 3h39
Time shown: 7h58
